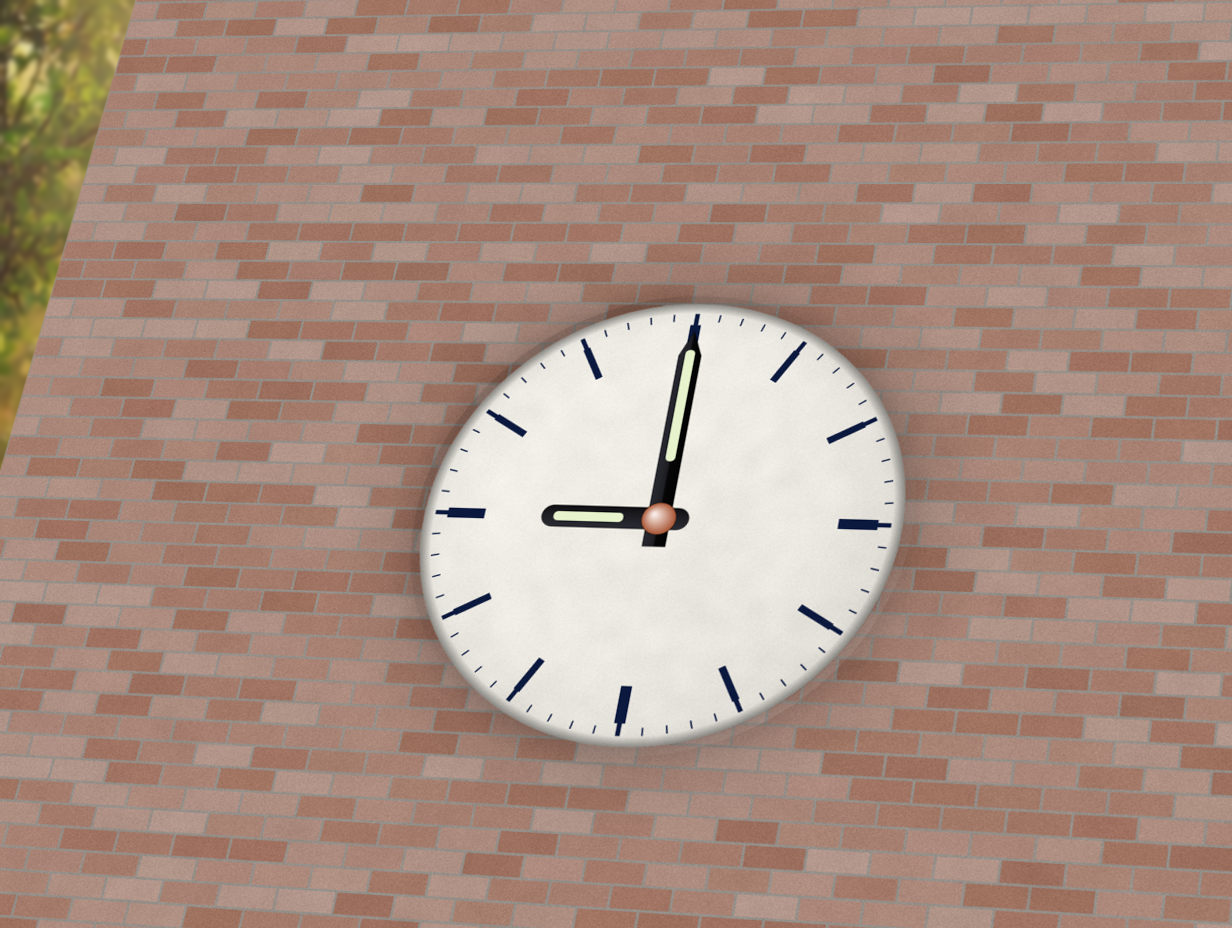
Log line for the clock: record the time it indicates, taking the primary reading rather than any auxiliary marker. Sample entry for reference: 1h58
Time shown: 9h00
